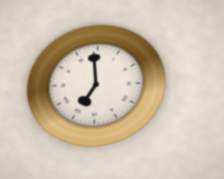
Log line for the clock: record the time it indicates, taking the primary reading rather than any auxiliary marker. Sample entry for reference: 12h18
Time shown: 6h59
